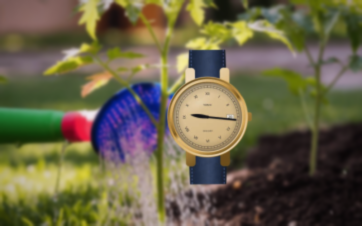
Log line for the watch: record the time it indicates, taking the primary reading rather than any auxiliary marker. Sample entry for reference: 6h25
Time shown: 9h16
